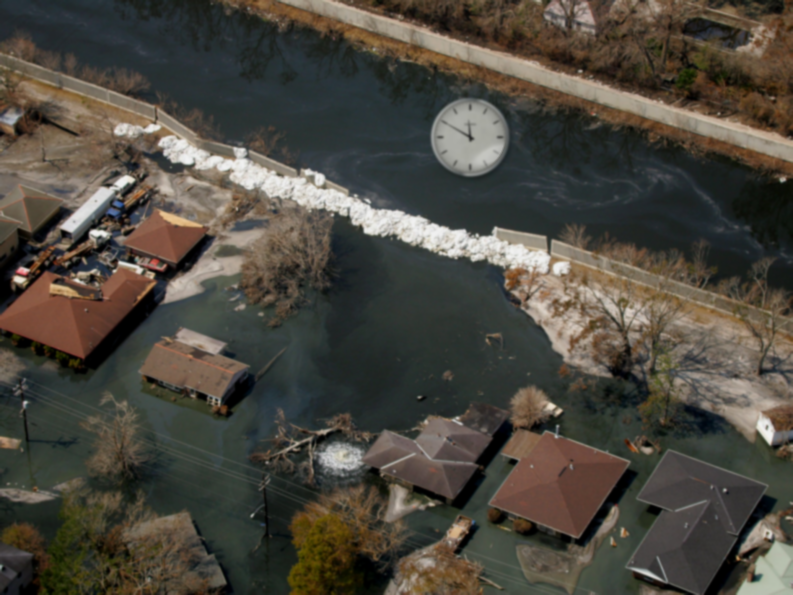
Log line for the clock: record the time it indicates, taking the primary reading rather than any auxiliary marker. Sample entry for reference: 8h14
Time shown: 11h50
